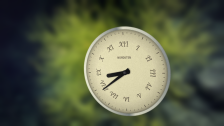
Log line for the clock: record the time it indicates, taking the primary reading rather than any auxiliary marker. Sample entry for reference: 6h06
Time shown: 8h39
